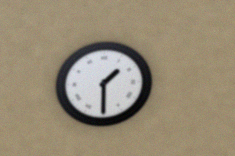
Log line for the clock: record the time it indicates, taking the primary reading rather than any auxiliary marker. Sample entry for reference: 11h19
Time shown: 1h30
